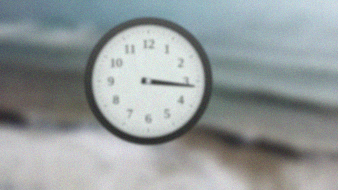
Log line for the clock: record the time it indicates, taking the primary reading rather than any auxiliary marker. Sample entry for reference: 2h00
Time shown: 3h16
